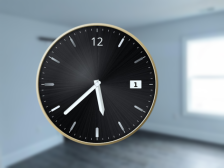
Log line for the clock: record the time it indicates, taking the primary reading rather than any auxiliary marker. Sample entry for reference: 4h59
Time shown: 5h38
